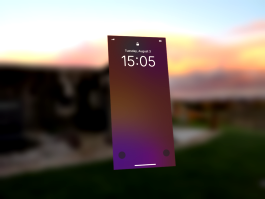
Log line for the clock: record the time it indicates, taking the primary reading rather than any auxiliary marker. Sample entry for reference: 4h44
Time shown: 15h05
